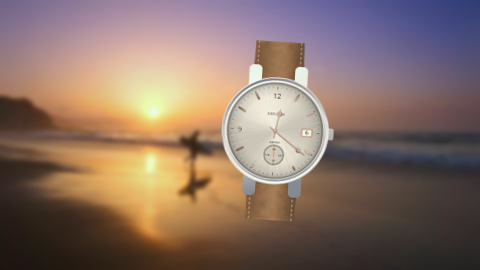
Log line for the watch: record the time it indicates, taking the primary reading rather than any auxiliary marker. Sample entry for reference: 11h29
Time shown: 12h21
